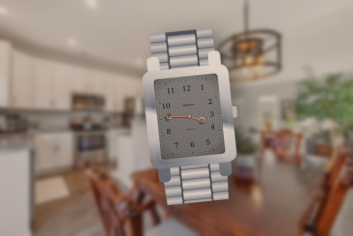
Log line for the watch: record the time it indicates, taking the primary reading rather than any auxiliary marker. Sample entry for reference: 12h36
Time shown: 3h46
